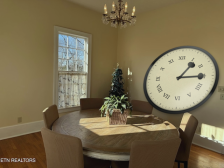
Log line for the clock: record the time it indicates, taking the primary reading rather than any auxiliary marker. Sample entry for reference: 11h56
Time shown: 1h15
